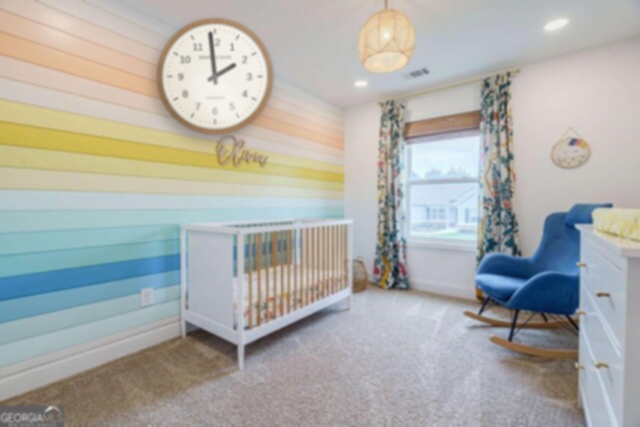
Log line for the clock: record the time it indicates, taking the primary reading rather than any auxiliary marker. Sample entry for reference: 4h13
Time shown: 1h59
